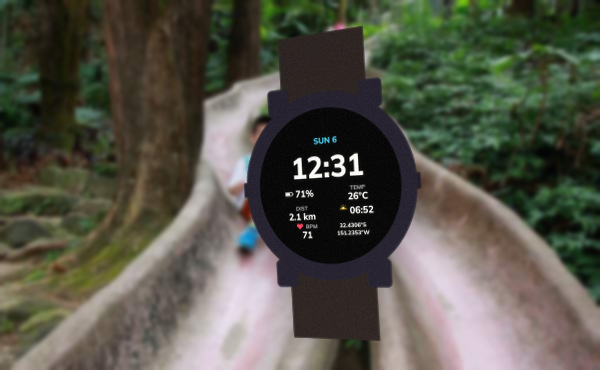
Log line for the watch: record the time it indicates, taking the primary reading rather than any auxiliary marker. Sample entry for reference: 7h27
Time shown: 12h31
